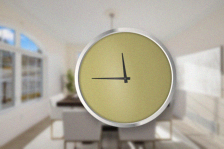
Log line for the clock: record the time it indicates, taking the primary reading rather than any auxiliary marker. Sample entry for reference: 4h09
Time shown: 11h45
